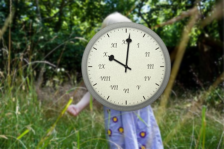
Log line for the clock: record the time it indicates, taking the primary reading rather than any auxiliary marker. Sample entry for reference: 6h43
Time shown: 10h01
